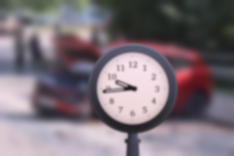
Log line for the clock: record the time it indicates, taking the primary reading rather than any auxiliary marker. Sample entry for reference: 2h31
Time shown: 9h44
